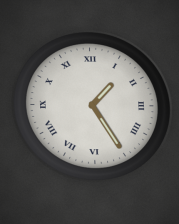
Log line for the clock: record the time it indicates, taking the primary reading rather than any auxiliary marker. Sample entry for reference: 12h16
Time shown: 1h25
